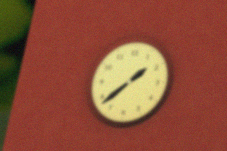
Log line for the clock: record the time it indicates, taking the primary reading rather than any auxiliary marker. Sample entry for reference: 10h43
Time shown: 1h38
